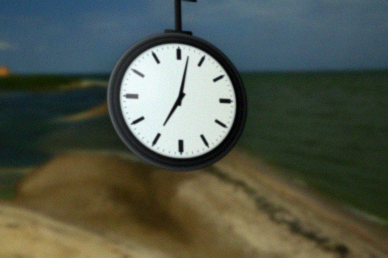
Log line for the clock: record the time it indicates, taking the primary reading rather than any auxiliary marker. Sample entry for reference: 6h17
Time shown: 7h02
